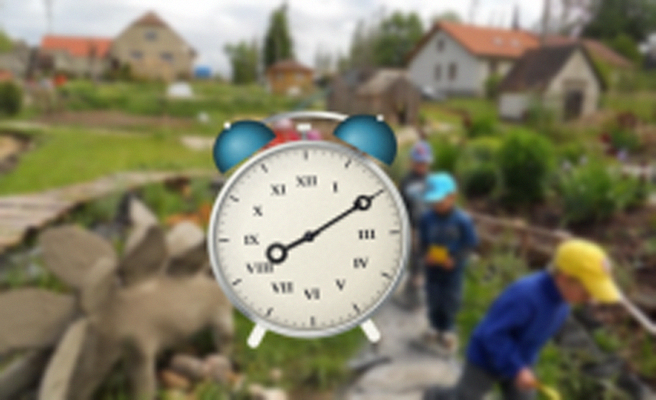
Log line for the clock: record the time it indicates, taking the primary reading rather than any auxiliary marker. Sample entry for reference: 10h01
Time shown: 8h10
